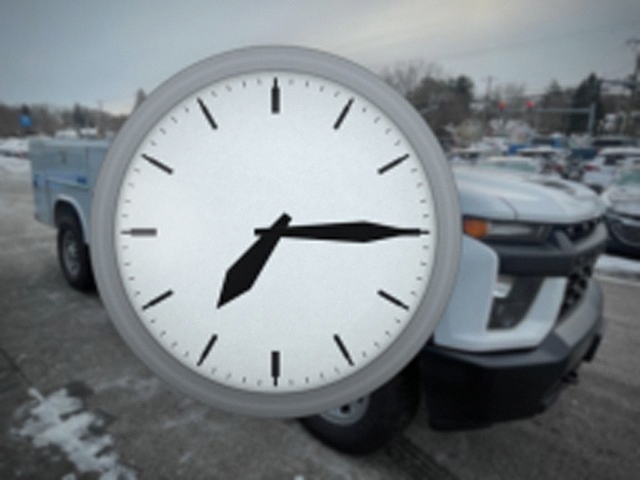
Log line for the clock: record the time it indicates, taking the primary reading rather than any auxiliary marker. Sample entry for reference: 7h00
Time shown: 7h15
